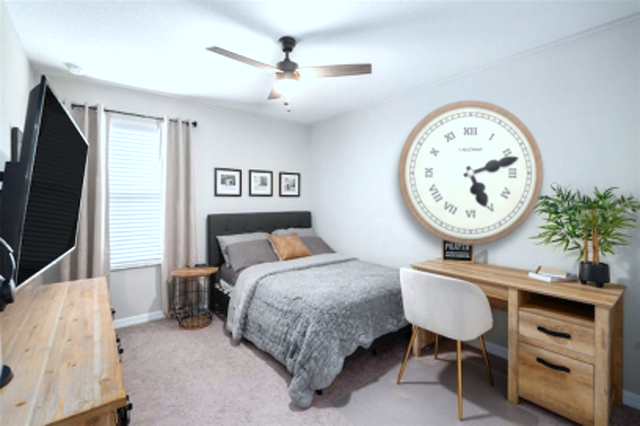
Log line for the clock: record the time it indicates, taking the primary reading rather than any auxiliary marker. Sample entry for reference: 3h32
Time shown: 5h12
